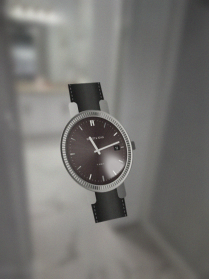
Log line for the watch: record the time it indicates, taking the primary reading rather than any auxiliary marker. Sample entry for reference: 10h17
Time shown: 11h13
